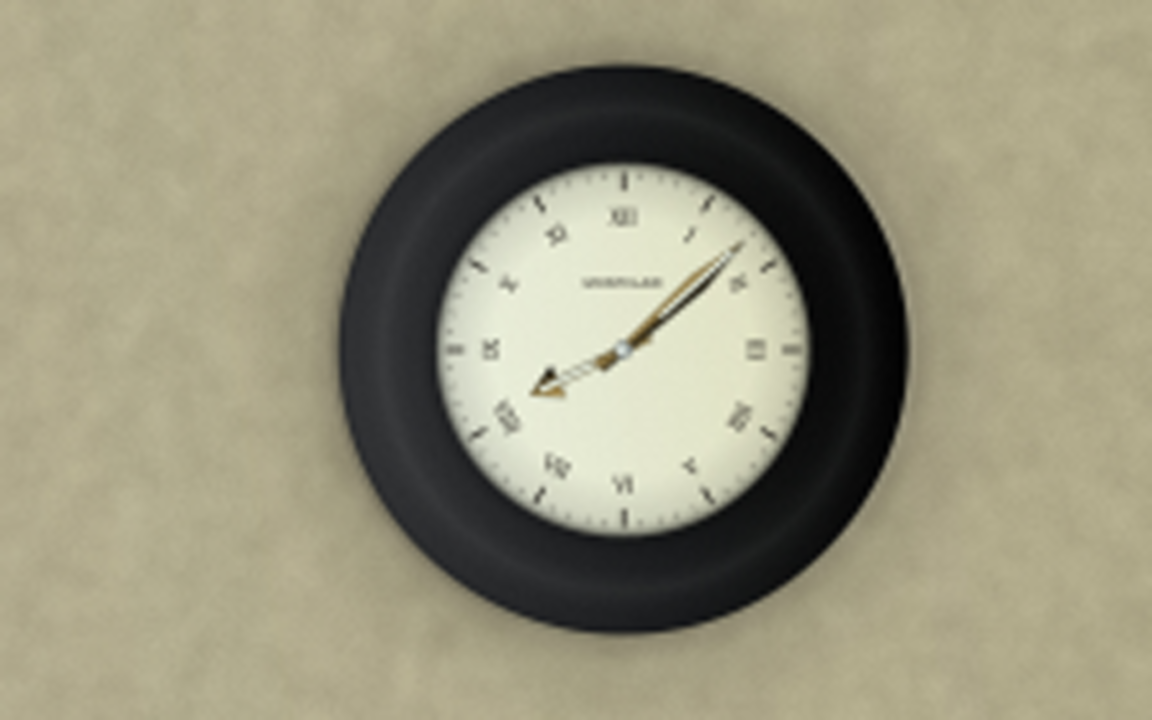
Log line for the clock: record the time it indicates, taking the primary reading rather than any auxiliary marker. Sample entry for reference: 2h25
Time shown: 8h08
